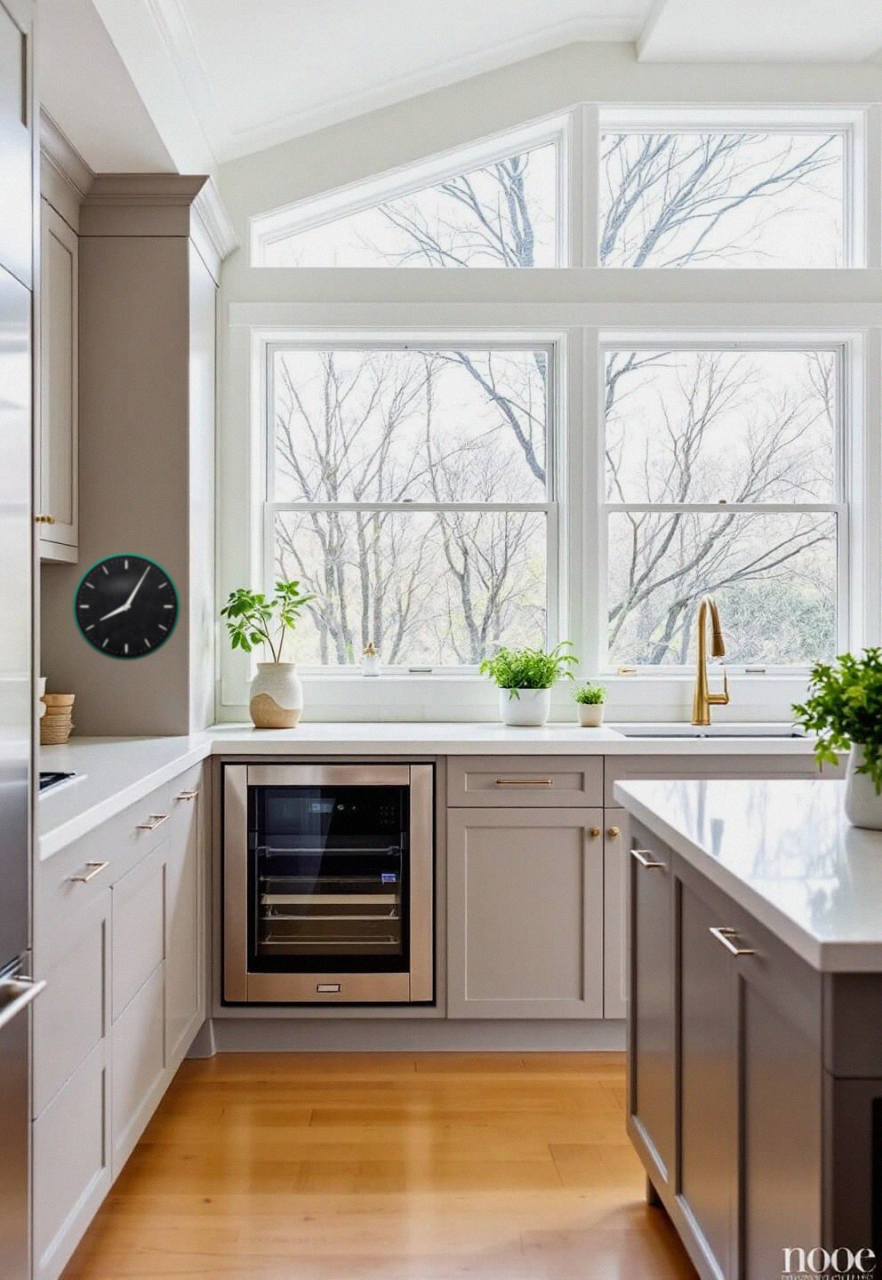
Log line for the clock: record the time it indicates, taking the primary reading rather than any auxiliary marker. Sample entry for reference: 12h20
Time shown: 8h05
